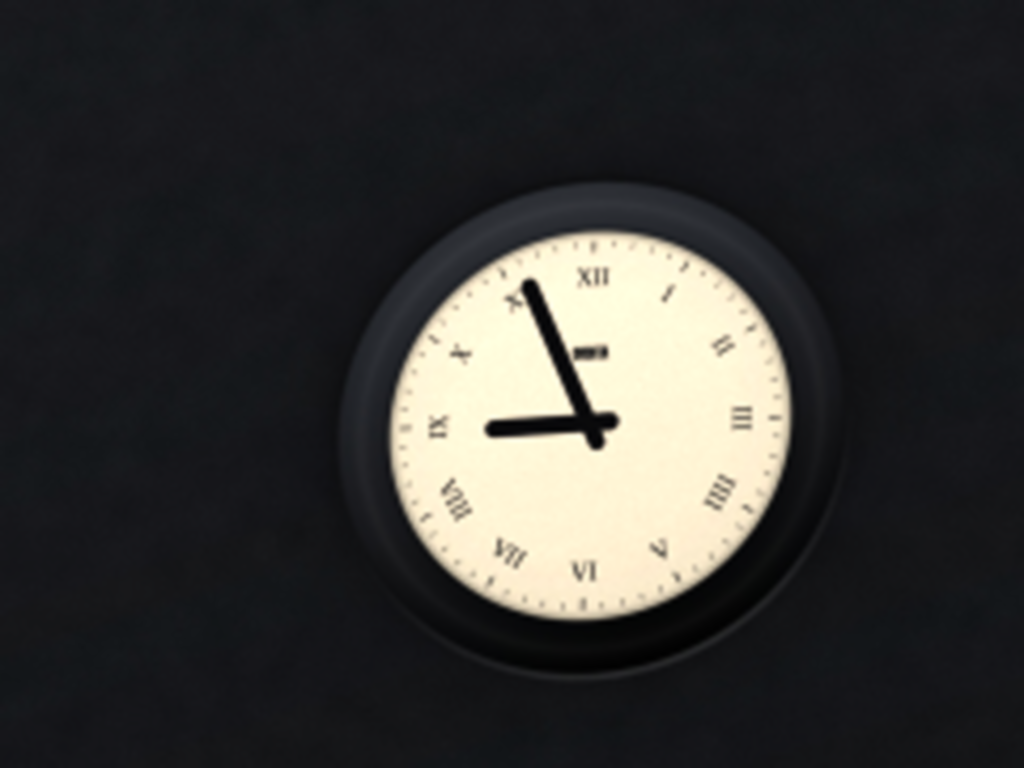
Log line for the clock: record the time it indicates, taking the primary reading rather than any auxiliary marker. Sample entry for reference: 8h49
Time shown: 8h56
